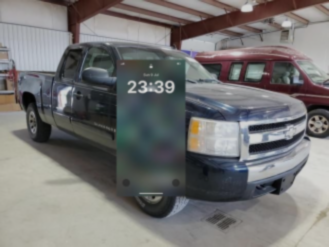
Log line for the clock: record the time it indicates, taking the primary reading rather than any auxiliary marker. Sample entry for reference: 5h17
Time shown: 23h39
